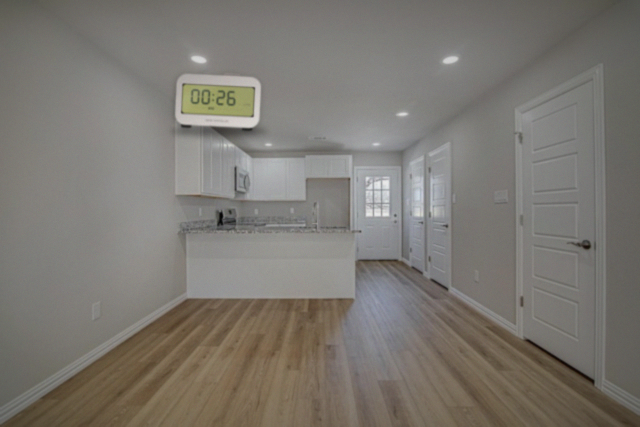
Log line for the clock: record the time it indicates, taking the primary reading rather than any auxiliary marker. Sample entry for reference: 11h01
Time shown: 0h26
